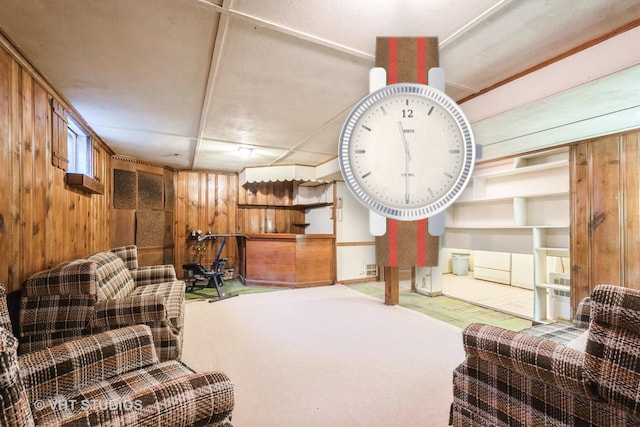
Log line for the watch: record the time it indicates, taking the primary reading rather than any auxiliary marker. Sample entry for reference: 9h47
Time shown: 11h30
